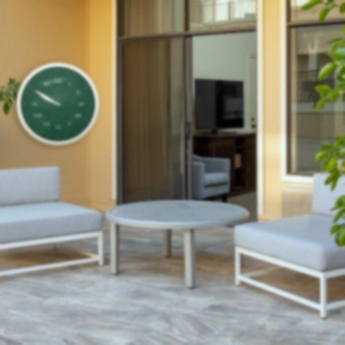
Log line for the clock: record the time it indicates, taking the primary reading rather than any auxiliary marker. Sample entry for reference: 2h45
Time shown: 9h50
